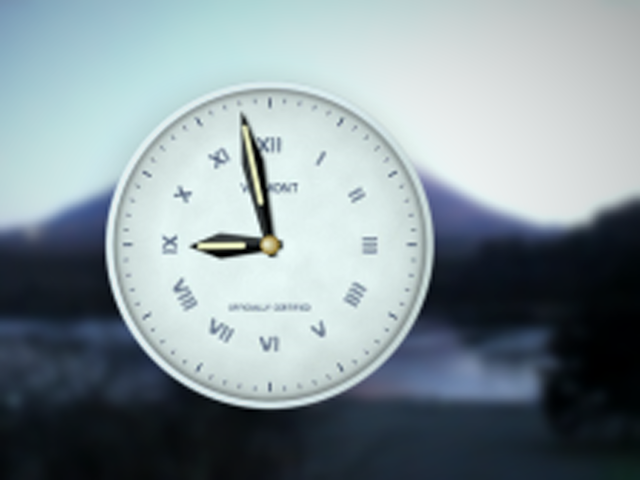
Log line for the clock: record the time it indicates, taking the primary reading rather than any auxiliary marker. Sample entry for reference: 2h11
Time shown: 8h58
